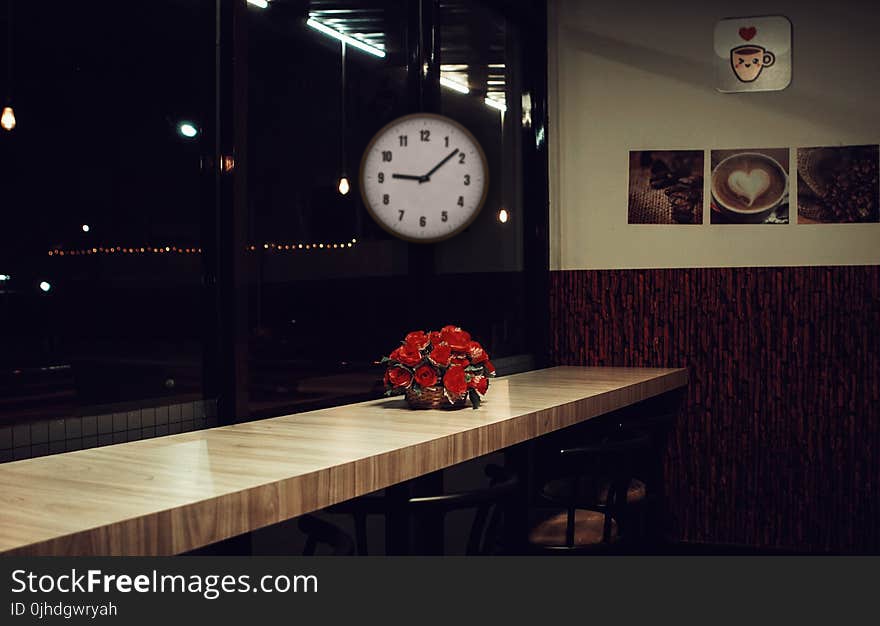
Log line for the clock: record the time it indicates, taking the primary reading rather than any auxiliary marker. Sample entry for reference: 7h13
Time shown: 9h08
